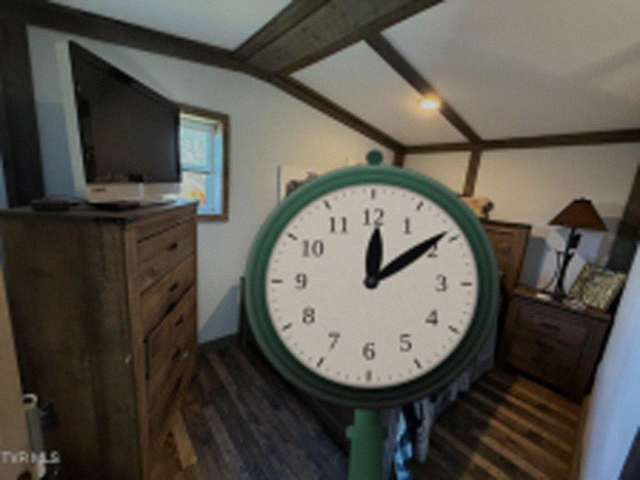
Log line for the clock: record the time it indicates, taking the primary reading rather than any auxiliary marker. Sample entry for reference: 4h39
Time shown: 12h09
